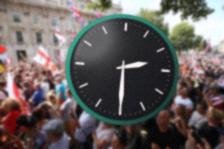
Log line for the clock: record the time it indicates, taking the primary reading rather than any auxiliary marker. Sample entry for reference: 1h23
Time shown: 2h30
